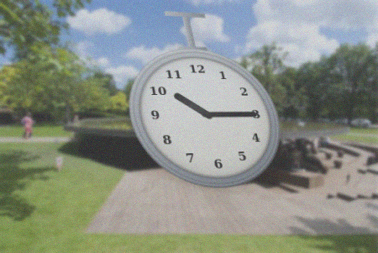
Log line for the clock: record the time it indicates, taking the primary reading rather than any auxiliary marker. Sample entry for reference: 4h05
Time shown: 10h15
